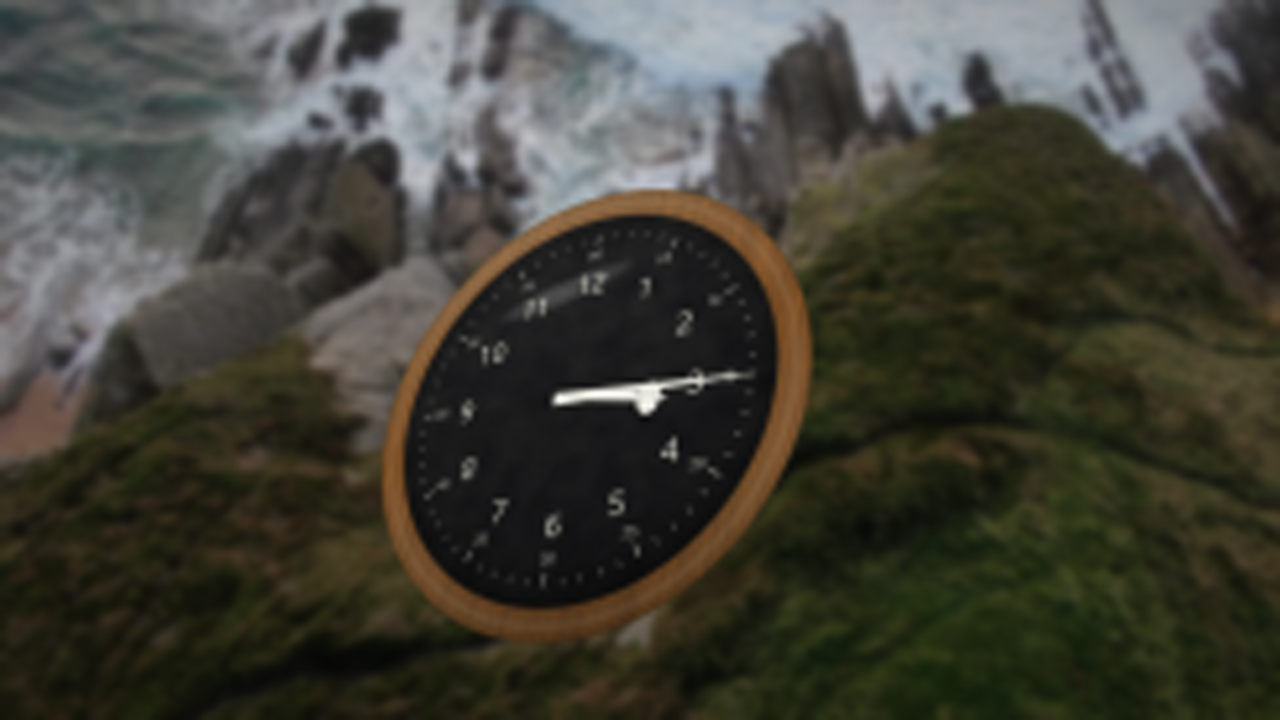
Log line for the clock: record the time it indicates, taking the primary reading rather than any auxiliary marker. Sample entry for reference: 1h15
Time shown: 3h15
